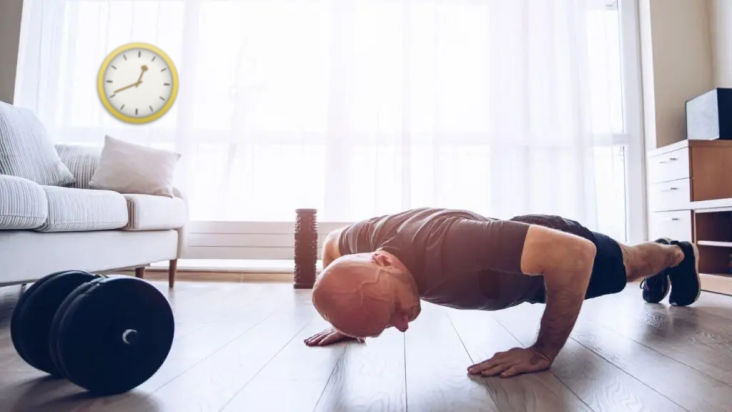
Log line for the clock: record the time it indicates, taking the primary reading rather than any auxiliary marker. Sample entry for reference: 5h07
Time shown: 12h41
